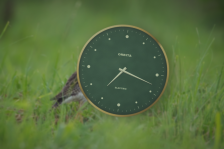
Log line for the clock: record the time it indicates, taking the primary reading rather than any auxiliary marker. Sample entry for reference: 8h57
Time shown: 7h18
